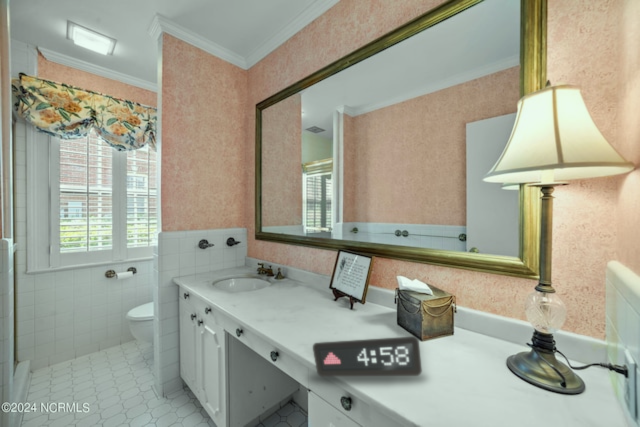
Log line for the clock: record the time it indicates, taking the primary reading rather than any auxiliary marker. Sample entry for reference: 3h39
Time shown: 4h58
